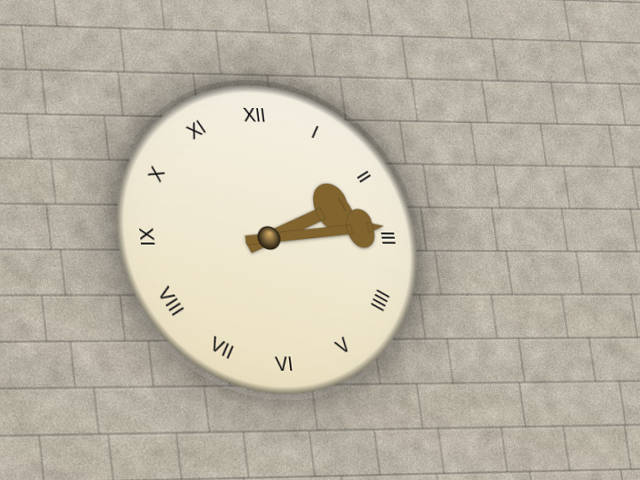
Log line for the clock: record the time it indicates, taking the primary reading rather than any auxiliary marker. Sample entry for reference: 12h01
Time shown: 2h14
